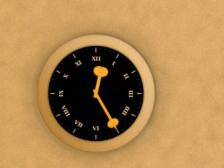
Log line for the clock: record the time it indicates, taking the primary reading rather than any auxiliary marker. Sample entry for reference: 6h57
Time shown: 12h25
